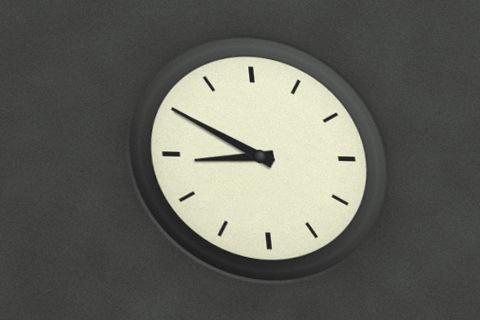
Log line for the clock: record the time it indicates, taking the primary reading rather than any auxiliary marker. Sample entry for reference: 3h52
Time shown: 8h50
